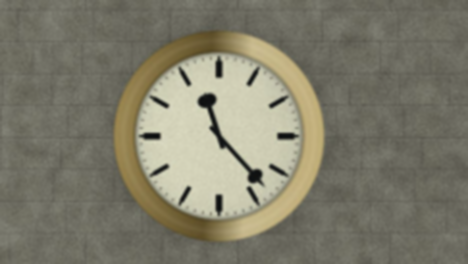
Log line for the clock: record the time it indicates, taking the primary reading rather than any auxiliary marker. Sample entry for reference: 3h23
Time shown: 11h23
